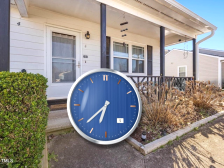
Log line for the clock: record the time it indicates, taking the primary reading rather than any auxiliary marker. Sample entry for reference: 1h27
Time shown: 6h38
